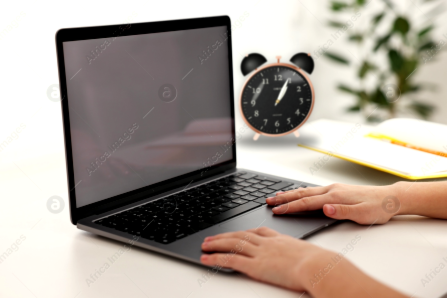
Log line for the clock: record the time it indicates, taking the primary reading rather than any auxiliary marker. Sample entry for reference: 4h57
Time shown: 1h04
